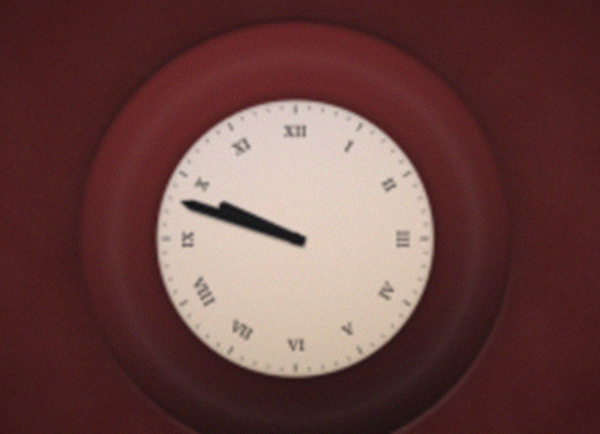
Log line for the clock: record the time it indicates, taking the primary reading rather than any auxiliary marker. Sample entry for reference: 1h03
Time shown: 9h48
